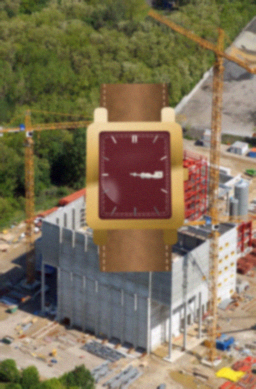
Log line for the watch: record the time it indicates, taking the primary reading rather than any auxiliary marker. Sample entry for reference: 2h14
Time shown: 3h16
